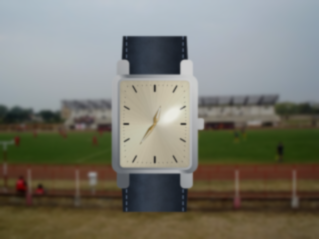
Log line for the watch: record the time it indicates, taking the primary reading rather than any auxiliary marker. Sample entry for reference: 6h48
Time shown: 12h36
